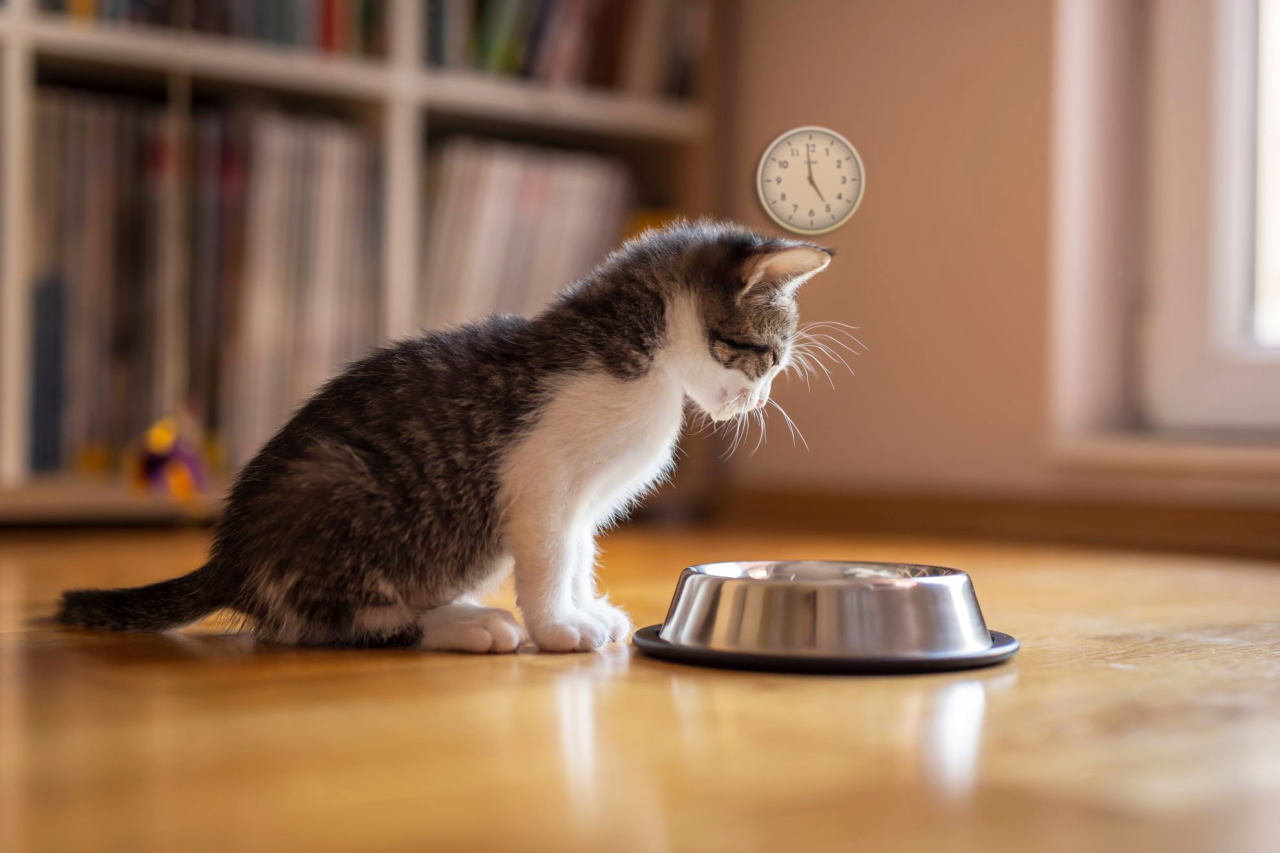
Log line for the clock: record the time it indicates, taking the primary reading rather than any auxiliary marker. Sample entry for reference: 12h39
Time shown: 4h59
